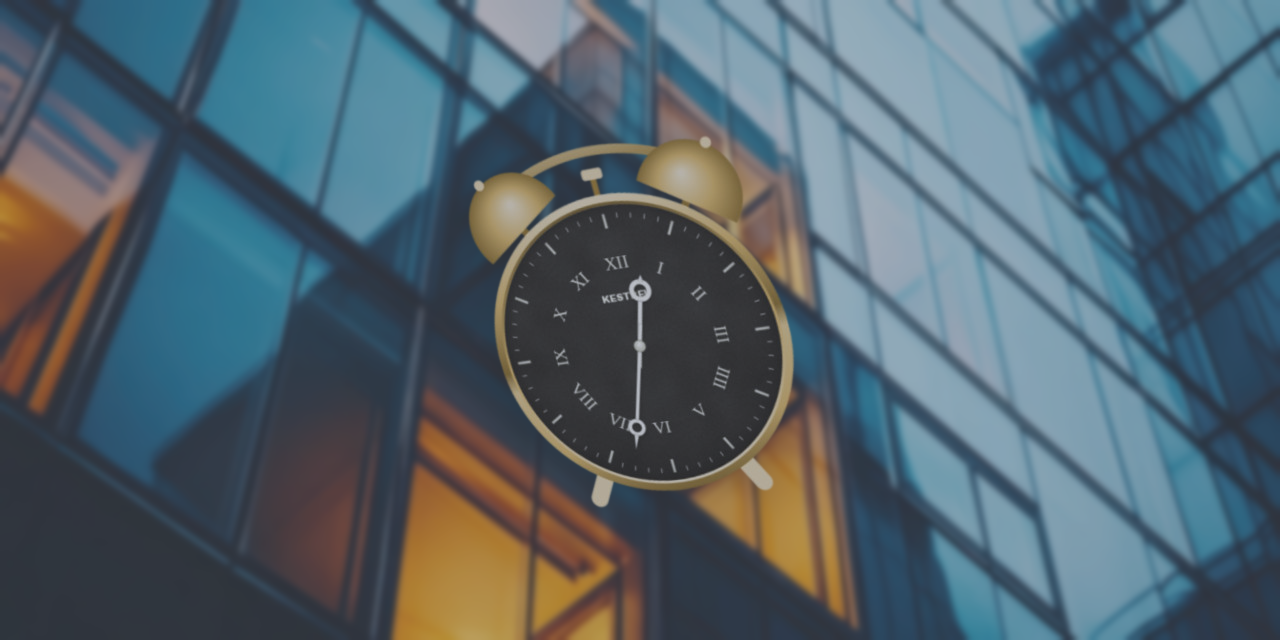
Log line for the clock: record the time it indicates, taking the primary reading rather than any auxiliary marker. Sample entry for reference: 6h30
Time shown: 12h33
